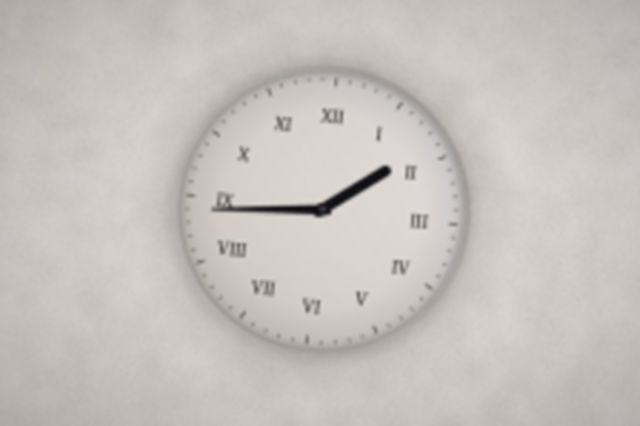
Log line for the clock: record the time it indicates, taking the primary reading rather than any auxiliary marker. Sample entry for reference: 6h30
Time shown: 1h44
